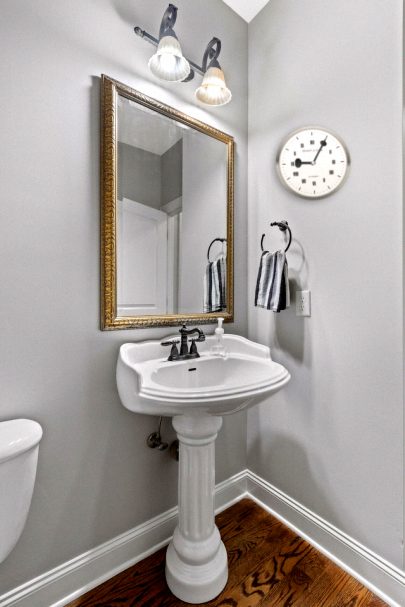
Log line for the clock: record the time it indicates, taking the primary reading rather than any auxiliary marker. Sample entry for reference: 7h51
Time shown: 9h05
